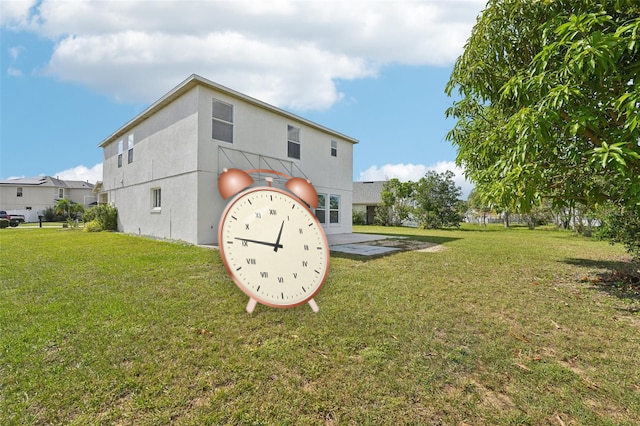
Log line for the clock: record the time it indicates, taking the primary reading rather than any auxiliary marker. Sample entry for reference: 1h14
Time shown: 12h46
